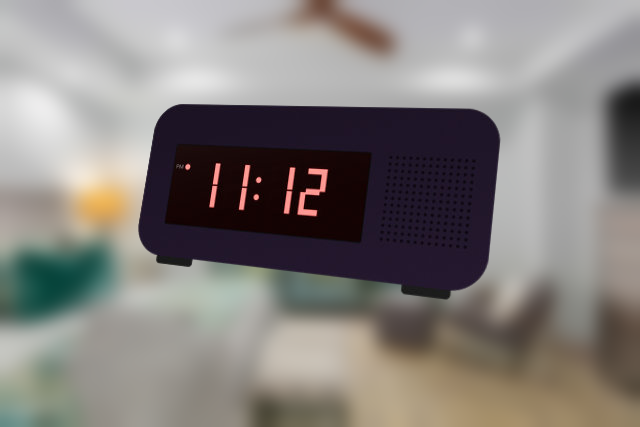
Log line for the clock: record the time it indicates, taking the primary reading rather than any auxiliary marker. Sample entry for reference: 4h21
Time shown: 11h12
